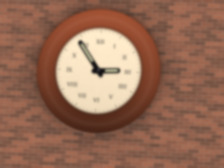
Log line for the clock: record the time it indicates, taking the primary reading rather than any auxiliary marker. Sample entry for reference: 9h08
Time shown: 2h54
